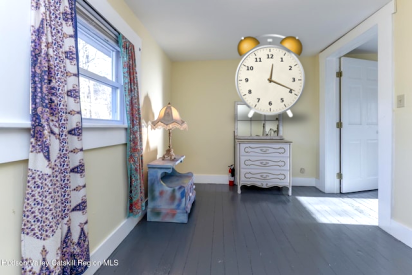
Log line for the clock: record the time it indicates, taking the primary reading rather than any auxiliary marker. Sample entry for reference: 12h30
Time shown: 12h19
